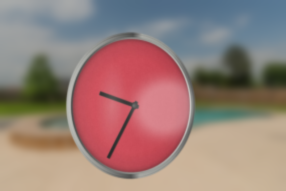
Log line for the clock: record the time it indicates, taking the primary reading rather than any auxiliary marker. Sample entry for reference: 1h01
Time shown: 9h35
